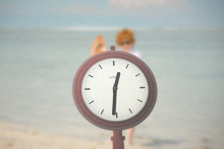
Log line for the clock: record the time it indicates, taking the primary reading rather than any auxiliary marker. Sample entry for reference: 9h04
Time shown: 12h31
